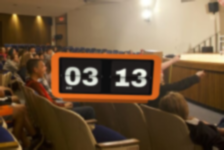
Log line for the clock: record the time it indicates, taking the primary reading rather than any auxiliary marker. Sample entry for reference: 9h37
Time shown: 3h13
